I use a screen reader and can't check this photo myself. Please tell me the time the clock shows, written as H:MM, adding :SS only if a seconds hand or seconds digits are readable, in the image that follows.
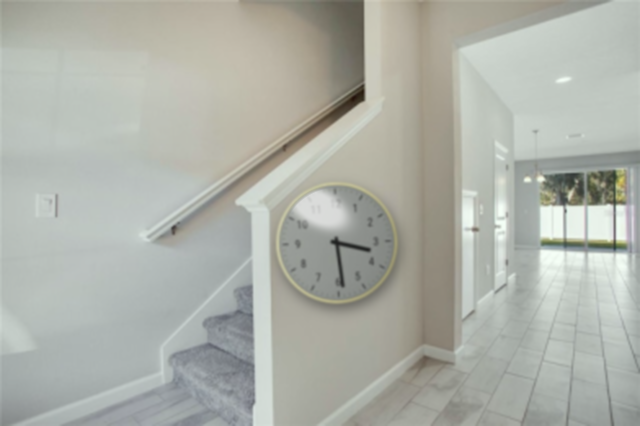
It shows 3:29
